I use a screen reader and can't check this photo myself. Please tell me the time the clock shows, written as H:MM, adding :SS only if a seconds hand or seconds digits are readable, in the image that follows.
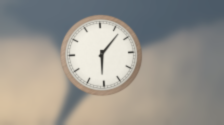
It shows 6:07
